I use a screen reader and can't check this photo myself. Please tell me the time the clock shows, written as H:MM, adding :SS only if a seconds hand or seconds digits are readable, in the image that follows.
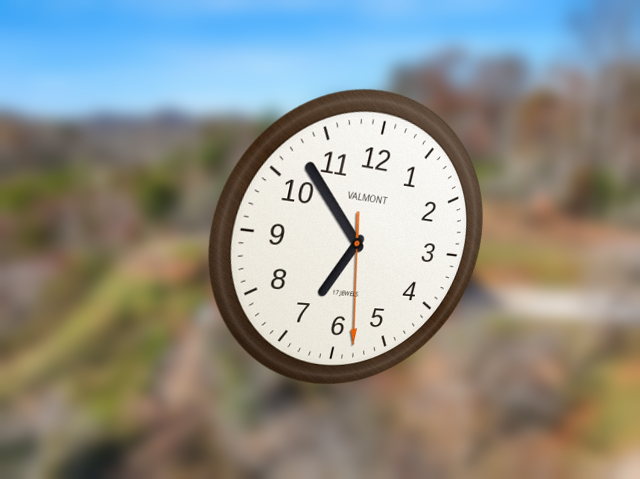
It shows 6:52:28
